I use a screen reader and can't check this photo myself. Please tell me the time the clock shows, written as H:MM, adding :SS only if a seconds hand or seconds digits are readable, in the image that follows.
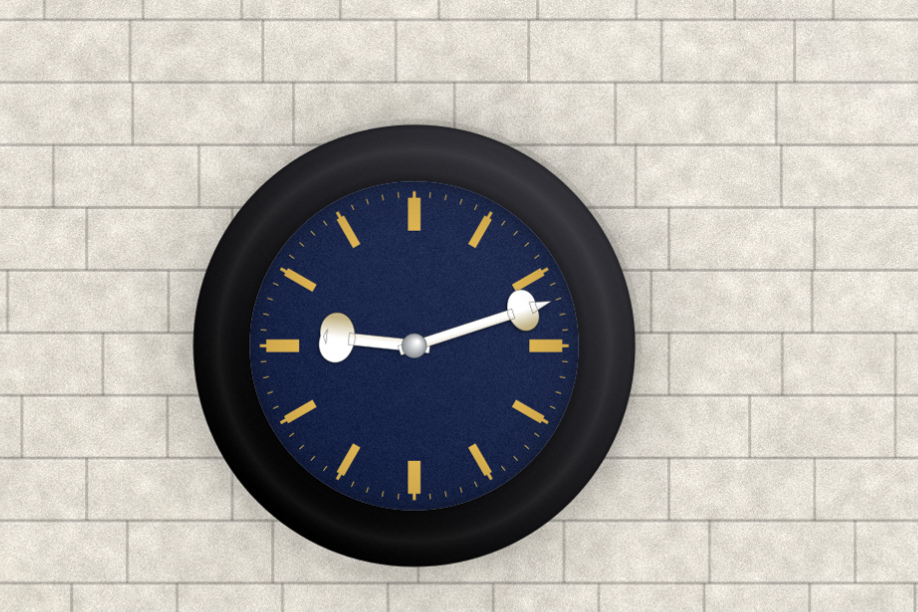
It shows 9:12
